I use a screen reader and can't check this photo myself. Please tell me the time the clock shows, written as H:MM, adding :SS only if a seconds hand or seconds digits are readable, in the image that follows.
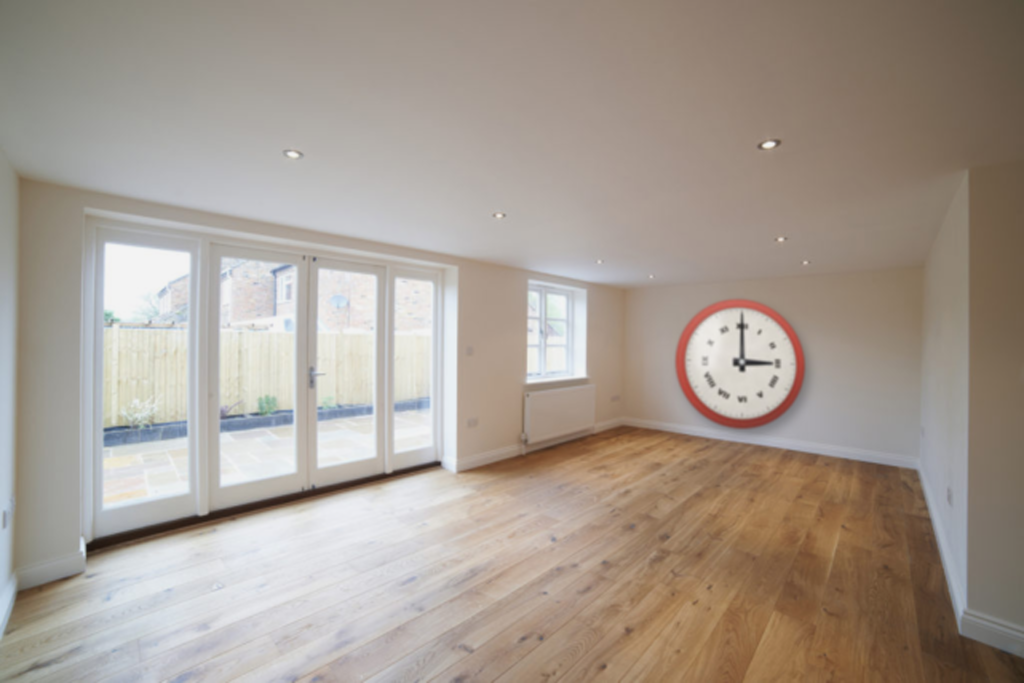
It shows 3:00
